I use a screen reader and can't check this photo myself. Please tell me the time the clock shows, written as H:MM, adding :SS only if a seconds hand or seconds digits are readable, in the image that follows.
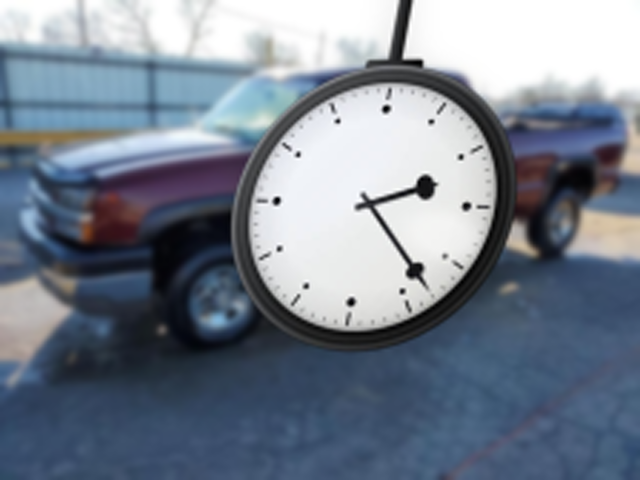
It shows 2:23
